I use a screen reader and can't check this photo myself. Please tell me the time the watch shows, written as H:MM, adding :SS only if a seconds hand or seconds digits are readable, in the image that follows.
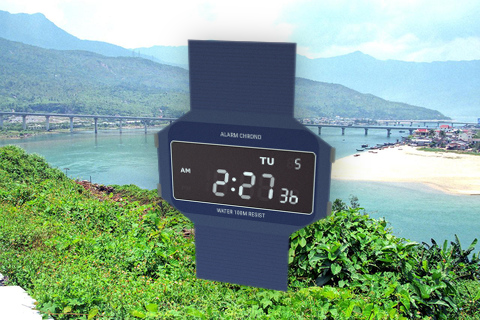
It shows 2:27:36
